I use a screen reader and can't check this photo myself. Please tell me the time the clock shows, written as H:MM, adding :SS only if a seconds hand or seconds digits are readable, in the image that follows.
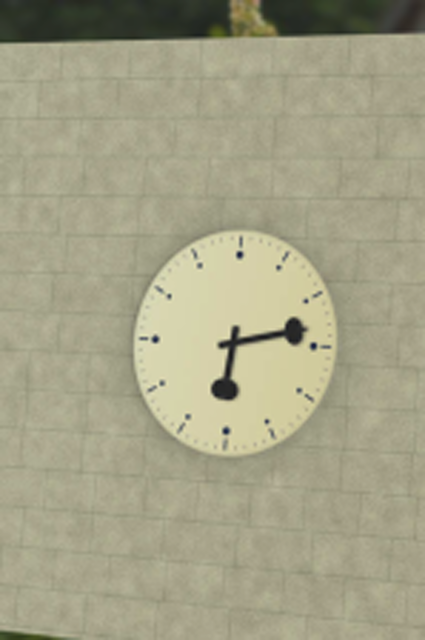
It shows 6:13
